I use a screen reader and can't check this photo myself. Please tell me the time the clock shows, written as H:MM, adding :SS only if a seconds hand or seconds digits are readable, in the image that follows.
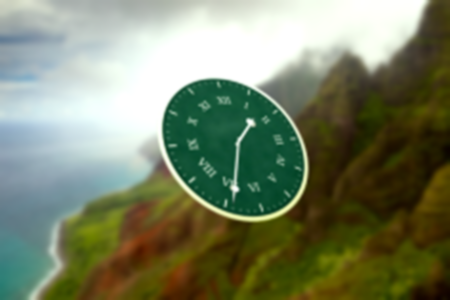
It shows 1:34
